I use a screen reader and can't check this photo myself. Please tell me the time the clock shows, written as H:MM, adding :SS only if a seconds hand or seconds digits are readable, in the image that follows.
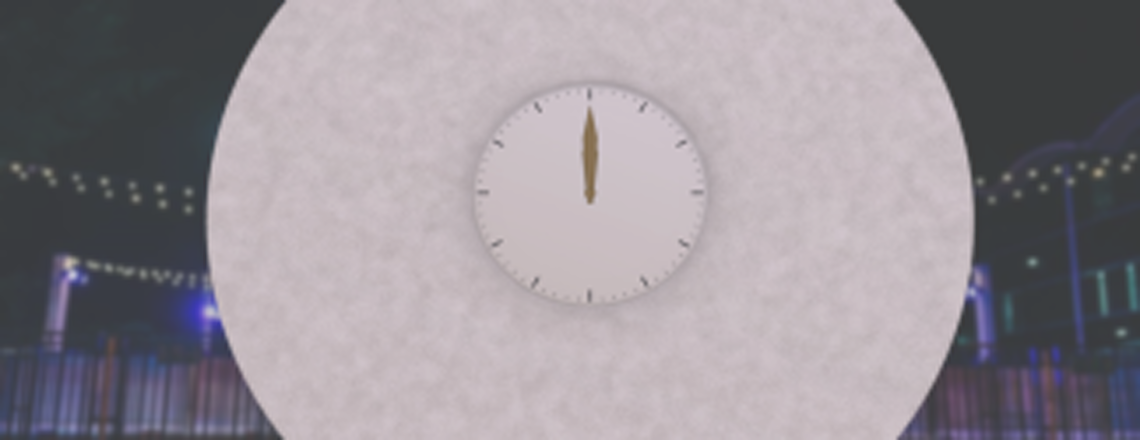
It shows 12:00
